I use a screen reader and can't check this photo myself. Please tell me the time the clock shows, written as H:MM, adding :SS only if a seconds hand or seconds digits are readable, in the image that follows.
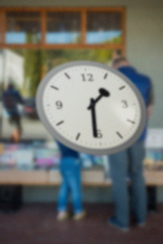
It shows 1:31
